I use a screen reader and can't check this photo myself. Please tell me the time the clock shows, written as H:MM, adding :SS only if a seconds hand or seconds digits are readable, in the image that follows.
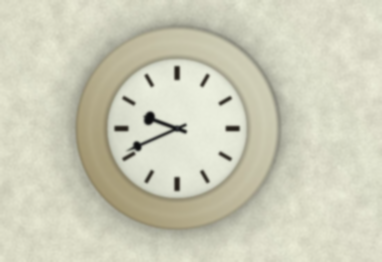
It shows 9:41
